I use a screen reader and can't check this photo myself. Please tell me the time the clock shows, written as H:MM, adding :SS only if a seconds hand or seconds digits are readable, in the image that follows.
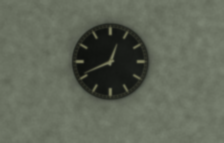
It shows 12:41
